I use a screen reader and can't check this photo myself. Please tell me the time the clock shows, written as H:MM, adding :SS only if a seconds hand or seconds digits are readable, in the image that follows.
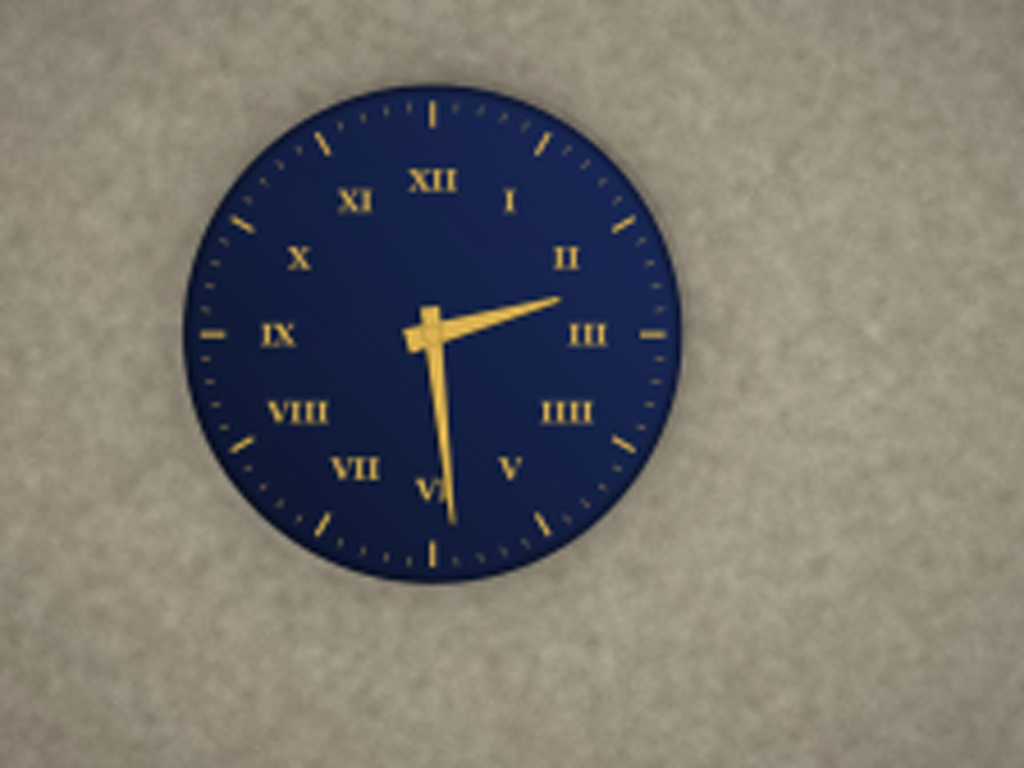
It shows 2:29
